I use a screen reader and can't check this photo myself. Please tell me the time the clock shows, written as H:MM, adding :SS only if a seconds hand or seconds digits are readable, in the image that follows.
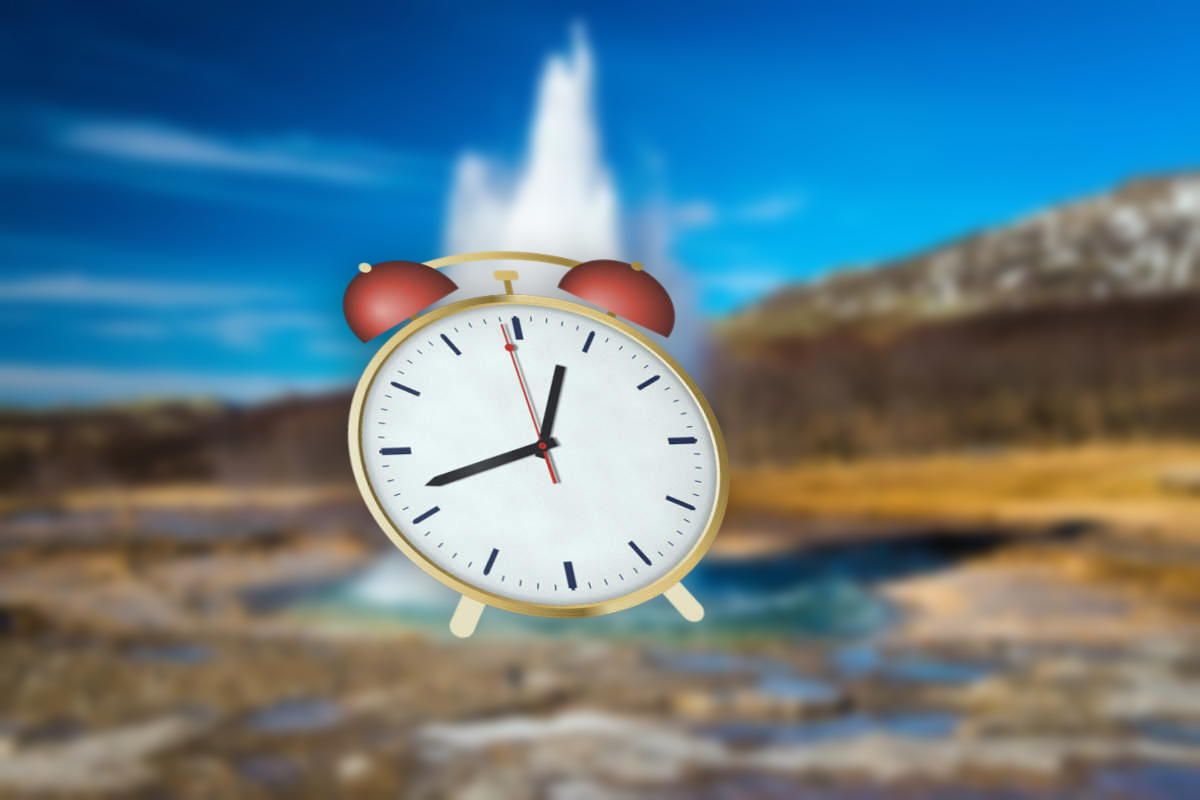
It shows 12:41:59
